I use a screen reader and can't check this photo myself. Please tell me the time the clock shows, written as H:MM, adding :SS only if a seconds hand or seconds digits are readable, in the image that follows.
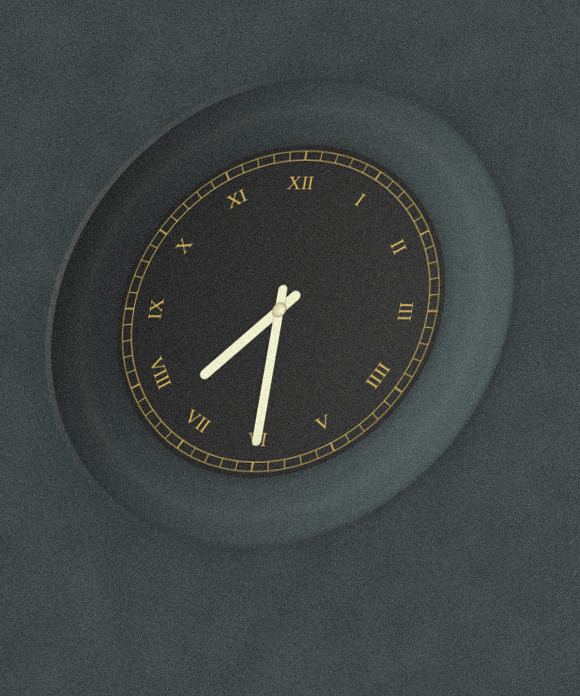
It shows 7:30
